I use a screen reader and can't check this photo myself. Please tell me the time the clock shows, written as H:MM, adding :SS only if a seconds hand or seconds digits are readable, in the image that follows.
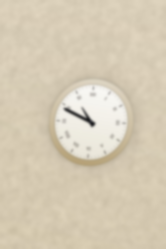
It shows 10:49
